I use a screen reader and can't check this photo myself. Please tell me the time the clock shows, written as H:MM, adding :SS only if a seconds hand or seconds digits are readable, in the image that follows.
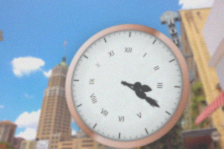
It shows 3:20
